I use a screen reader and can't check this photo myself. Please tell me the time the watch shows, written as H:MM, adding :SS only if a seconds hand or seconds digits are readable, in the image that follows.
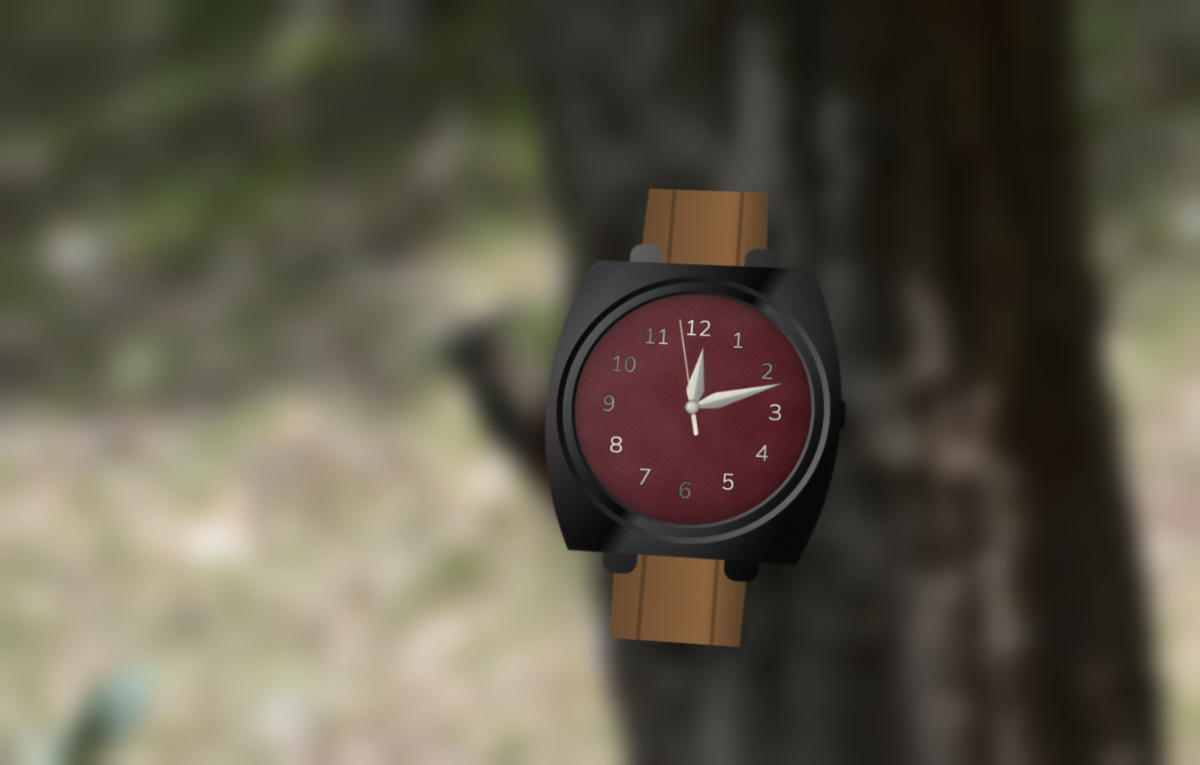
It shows 12:11:58
